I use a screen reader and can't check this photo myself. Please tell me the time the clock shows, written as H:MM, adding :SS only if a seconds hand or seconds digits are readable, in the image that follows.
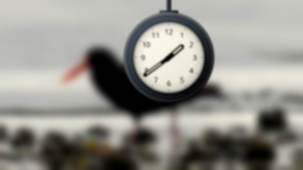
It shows 1:39
